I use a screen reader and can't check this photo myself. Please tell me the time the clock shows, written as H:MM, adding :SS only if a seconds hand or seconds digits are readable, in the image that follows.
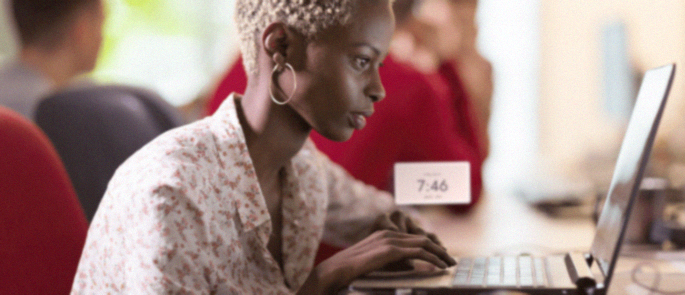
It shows 7:46
